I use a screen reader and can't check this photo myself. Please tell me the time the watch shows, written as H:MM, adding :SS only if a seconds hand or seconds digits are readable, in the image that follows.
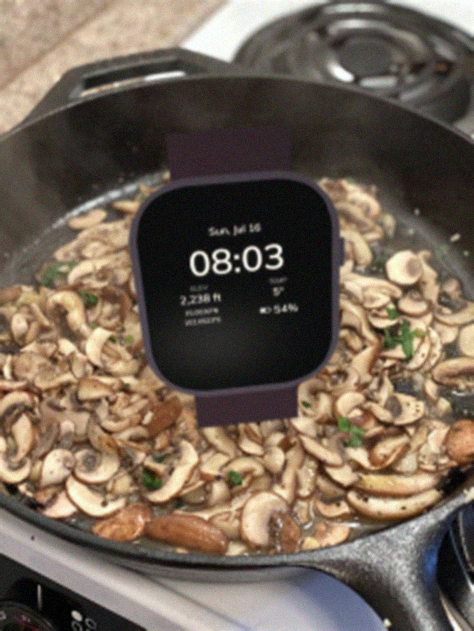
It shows 8:03
